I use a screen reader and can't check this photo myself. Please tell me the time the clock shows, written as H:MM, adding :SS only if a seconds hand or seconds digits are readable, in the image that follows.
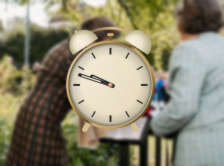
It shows 9:48
